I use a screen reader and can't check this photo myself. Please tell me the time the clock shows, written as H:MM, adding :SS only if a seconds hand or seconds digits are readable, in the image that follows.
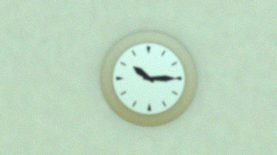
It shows 10:15
